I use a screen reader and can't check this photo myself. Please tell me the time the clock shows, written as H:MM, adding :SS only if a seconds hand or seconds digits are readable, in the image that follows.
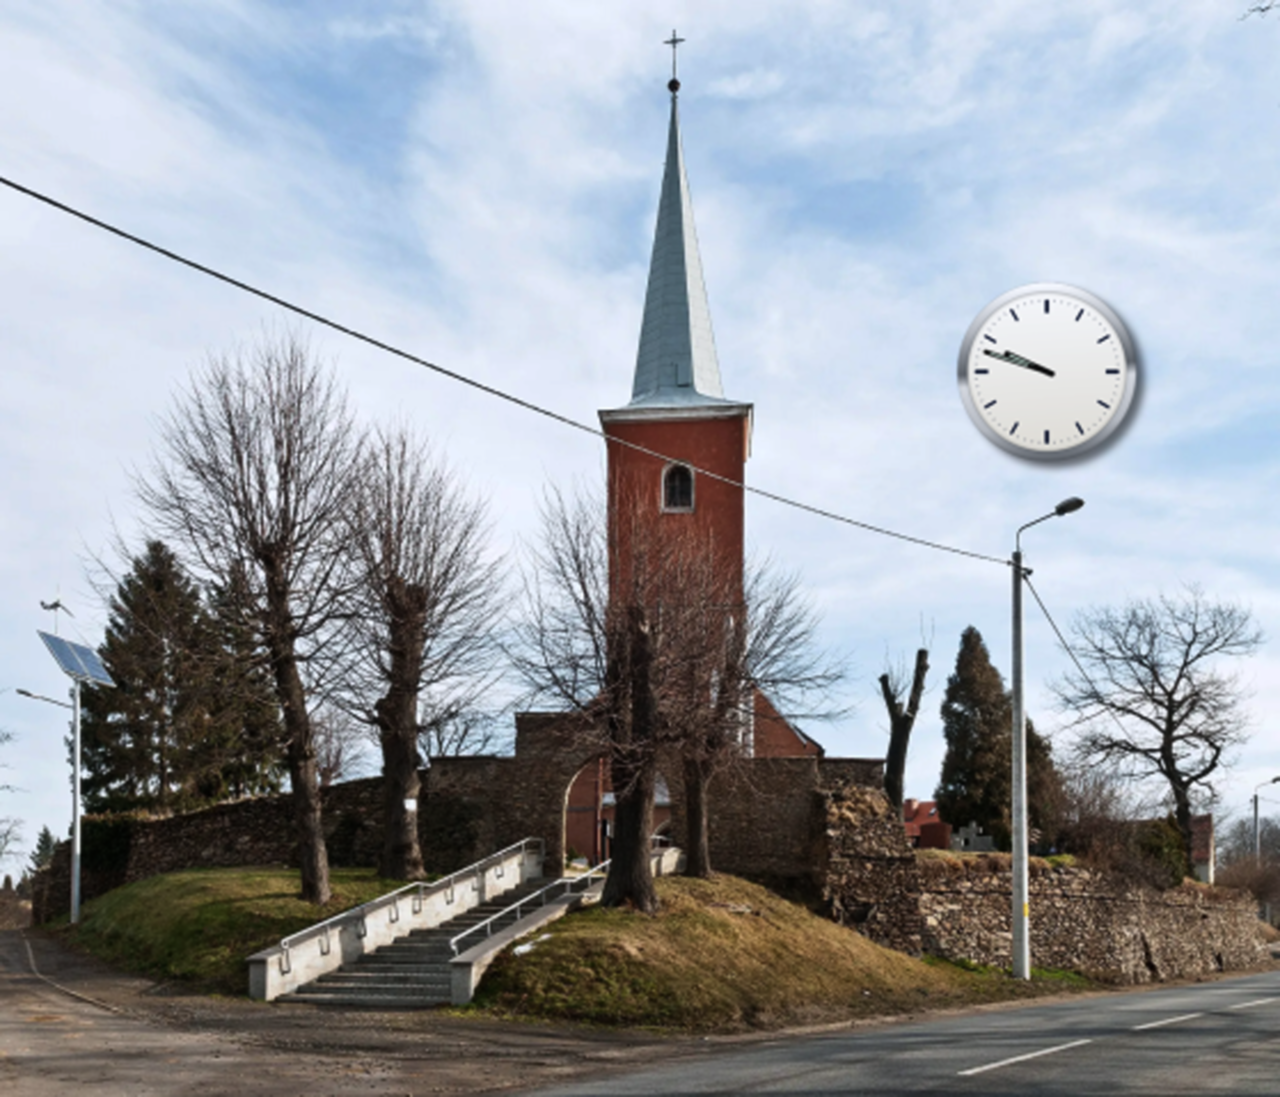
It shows 9:48
